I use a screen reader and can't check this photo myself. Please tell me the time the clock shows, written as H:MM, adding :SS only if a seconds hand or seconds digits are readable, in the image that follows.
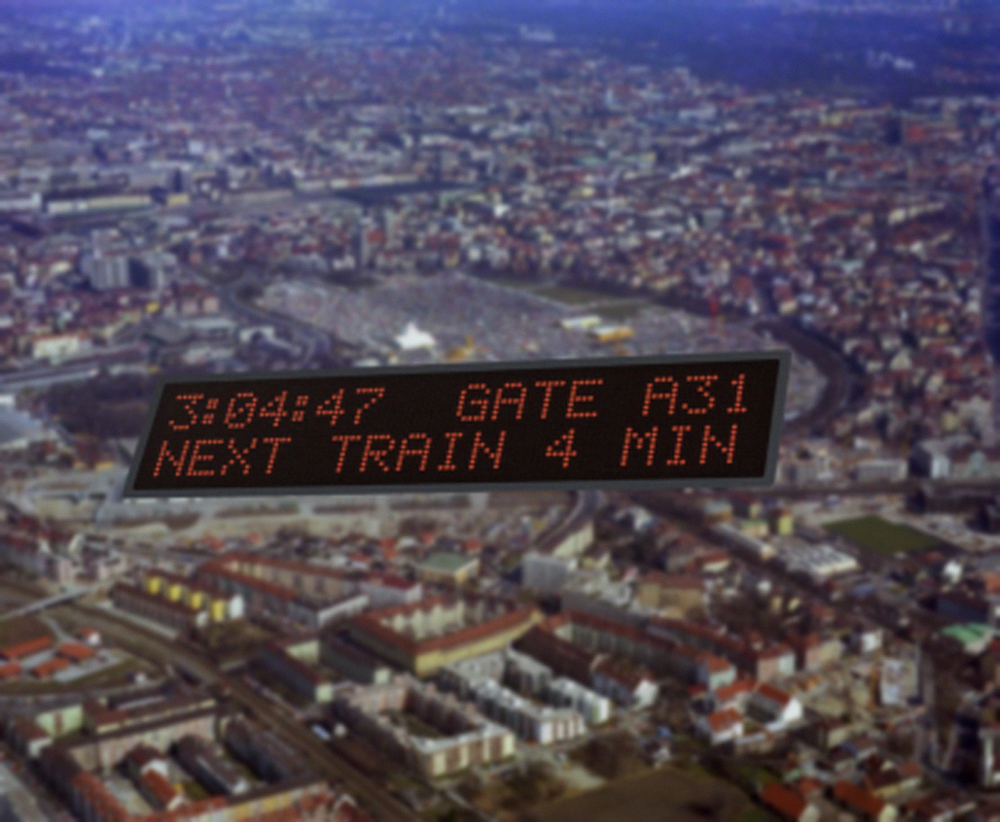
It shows 3:04:47
